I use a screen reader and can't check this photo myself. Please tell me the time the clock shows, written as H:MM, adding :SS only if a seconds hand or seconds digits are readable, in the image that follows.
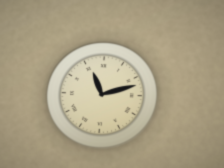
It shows 11:12
